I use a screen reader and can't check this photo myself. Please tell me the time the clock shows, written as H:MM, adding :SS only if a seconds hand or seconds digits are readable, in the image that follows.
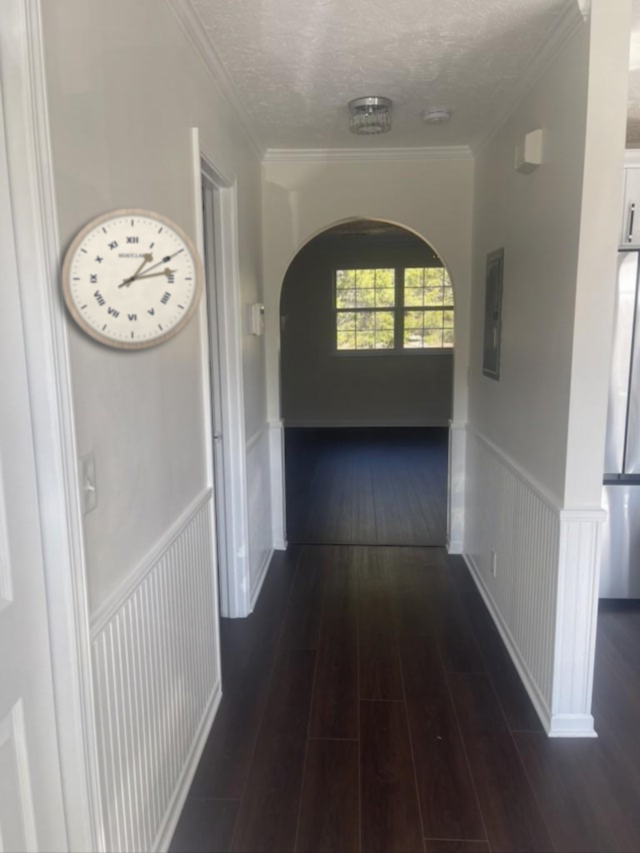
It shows 1:13:10
